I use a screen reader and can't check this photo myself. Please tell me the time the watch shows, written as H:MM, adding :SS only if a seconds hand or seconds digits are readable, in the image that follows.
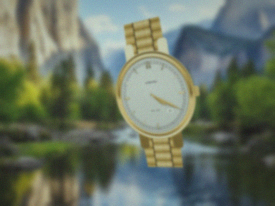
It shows 4:20
